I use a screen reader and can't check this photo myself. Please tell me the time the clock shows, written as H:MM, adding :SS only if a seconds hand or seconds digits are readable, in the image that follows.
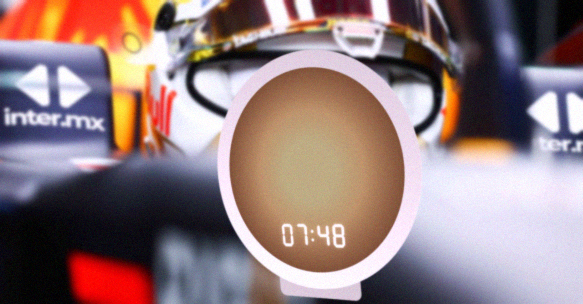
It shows 7:48
